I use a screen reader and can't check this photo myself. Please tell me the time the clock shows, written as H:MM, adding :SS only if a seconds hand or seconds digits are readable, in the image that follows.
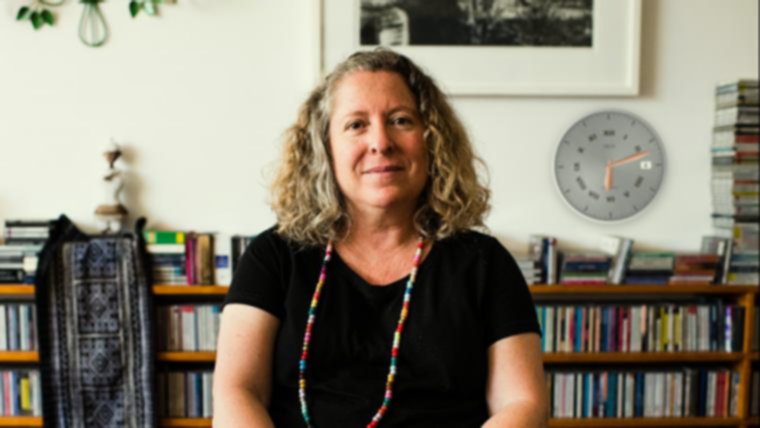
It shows 6:12
